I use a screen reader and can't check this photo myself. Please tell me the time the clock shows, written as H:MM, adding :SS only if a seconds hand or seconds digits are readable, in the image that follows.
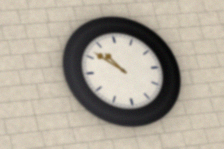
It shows 10:52
